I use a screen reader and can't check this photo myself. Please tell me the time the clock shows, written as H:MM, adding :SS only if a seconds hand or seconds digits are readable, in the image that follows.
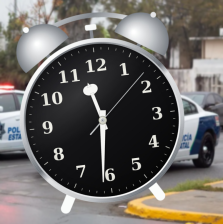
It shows 11:31:08
